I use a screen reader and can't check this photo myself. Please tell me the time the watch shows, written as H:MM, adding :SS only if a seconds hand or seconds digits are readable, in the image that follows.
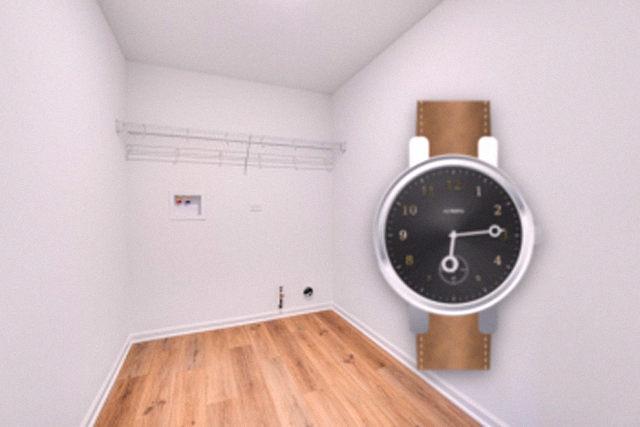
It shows 6:14
